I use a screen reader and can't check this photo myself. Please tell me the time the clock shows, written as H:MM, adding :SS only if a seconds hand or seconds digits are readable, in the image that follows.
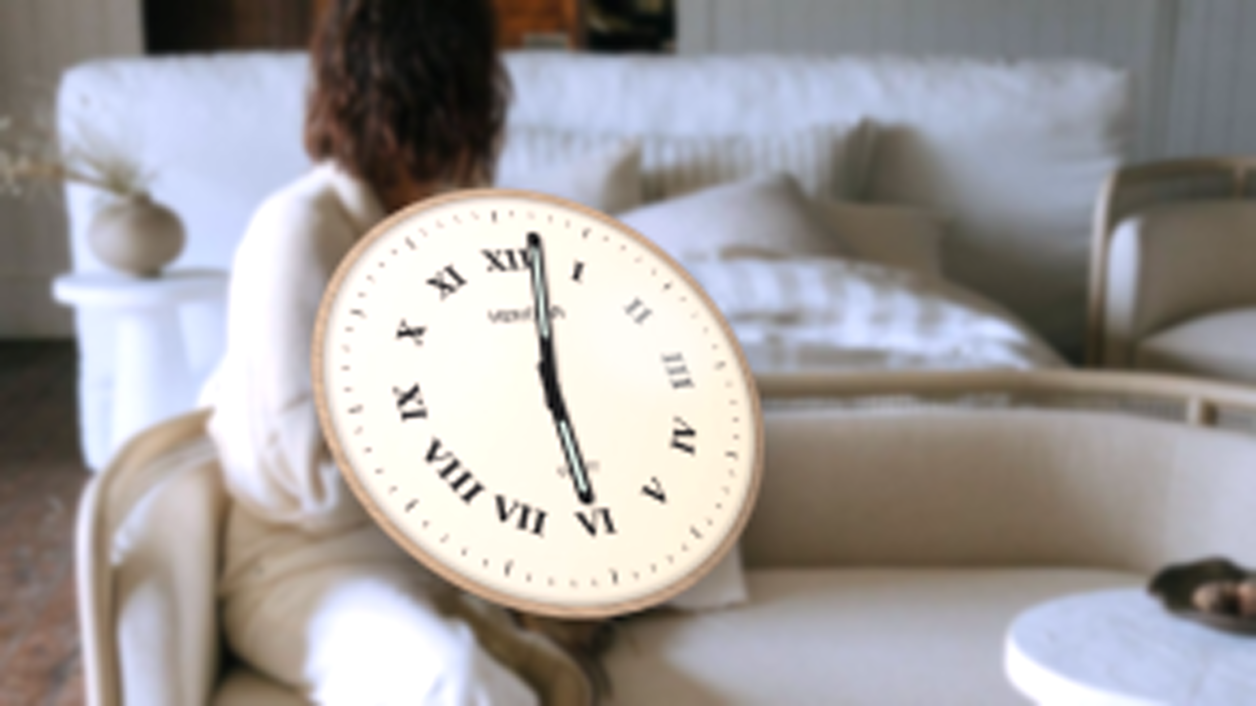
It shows 6:02
